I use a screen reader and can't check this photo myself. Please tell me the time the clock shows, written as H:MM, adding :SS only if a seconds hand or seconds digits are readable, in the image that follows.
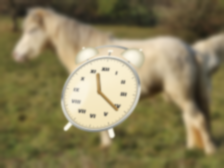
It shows 11:21
